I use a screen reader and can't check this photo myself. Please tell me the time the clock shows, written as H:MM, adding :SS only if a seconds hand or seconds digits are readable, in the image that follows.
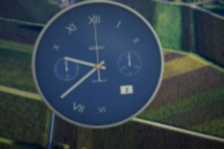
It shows 9:39
